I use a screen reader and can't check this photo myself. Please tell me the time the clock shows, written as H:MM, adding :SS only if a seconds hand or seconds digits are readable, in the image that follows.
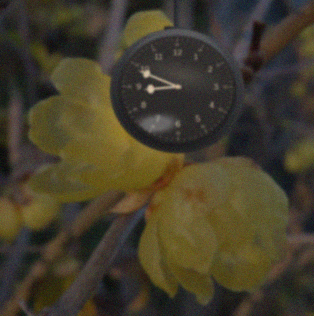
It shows 8:49
